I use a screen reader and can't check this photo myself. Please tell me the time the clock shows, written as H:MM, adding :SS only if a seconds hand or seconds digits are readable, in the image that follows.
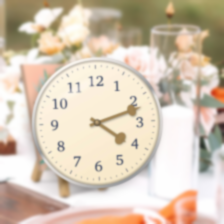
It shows 4:12
